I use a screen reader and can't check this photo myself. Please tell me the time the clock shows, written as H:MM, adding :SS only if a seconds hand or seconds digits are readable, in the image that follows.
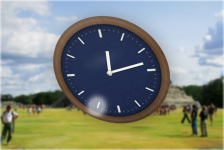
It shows 12:13
